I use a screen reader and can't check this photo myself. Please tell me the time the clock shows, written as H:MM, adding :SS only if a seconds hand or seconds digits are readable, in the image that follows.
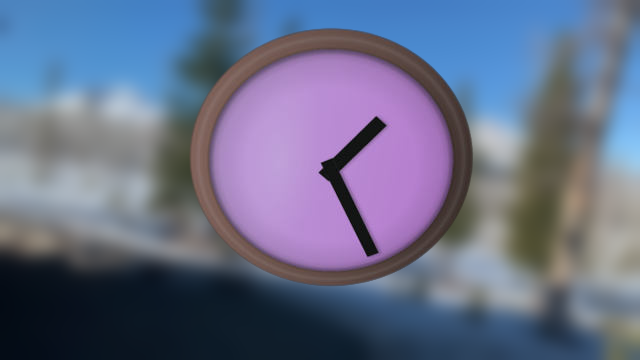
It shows 1:26
